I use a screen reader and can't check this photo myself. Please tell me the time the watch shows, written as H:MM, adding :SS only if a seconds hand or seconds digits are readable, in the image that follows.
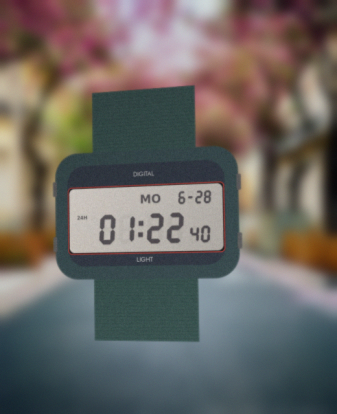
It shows 1:22:40
